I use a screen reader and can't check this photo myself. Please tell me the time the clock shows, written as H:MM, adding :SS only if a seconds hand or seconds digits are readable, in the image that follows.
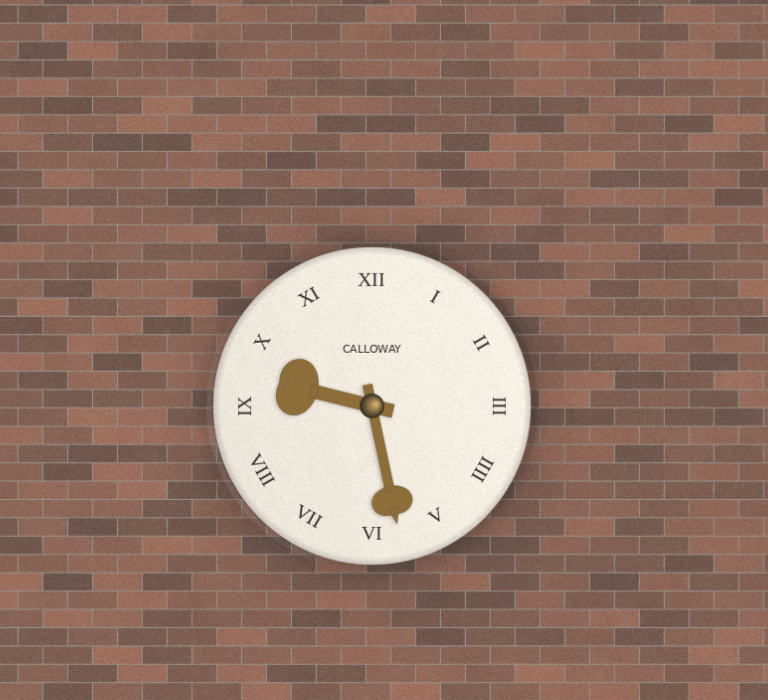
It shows 9:28
